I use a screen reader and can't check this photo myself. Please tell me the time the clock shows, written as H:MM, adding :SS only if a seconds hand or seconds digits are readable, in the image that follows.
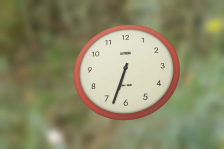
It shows 6:33
